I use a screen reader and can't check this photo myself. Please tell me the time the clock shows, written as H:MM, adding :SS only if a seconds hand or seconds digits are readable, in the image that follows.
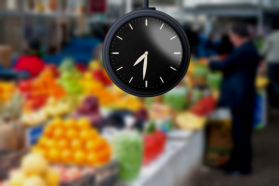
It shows 7:31
